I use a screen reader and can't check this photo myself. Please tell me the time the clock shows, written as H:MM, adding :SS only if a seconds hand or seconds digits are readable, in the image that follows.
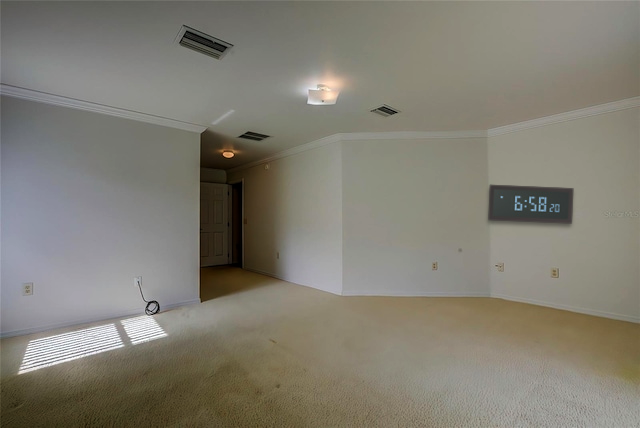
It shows 6:58
